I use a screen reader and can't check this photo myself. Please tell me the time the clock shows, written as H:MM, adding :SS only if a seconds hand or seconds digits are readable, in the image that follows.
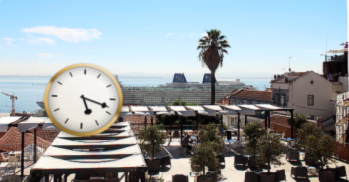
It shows 5:18
